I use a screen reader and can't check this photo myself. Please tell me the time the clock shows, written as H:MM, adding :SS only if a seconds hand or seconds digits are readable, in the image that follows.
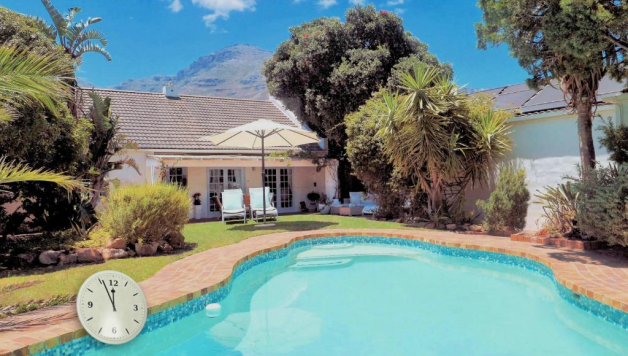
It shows 11:56
